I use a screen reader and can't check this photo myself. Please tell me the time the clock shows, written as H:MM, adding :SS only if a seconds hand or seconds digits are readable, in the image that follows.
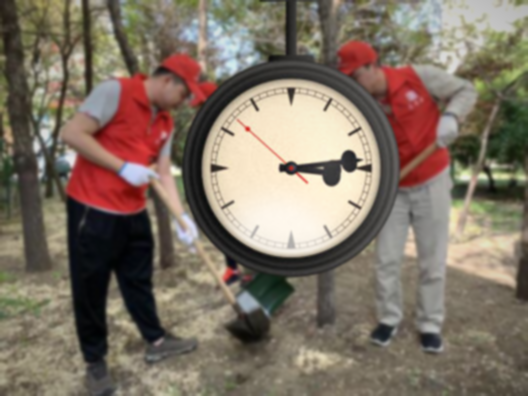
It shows 3:13:52
